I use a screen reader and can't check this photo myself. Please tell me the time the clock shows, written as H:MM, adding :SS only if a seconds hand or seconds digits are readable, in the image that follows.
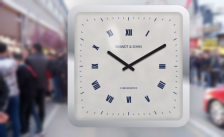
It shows 10:10
